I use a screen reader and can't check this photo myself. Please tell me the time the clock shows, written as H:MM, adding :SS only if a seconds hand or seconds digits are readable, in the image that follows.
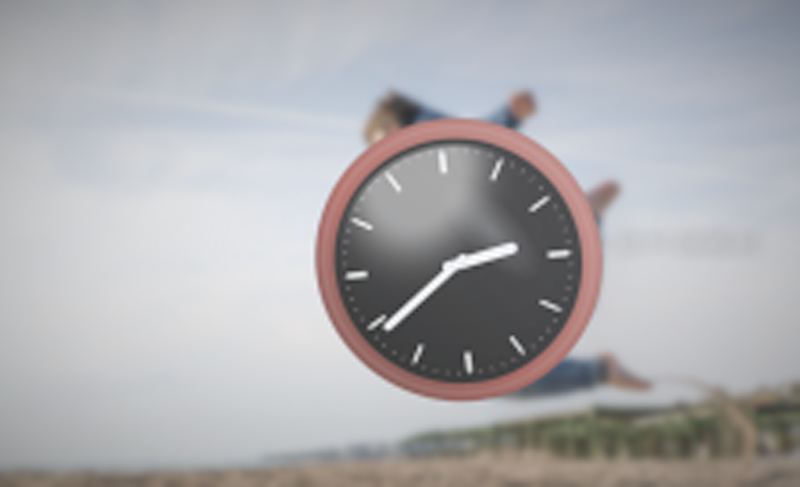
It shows 2:39
